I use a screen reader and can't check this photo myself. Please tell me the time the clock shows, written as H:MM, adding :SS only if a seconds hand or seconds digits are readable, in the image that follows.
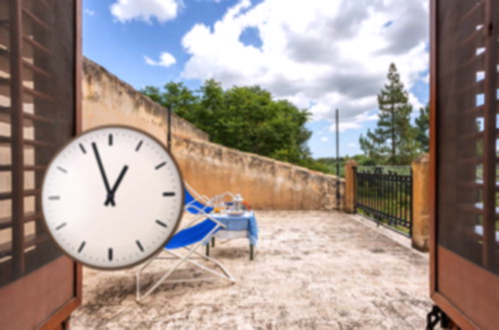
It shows 12:57
